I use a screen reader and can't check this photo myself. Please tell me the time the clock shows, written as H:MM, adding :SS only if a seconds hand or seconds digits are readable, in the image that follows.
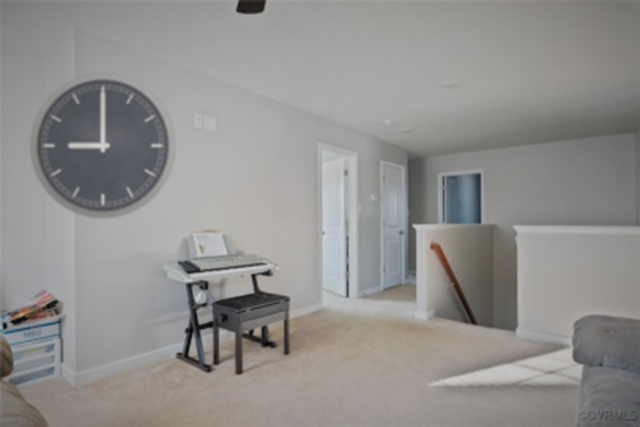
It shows 9:00
